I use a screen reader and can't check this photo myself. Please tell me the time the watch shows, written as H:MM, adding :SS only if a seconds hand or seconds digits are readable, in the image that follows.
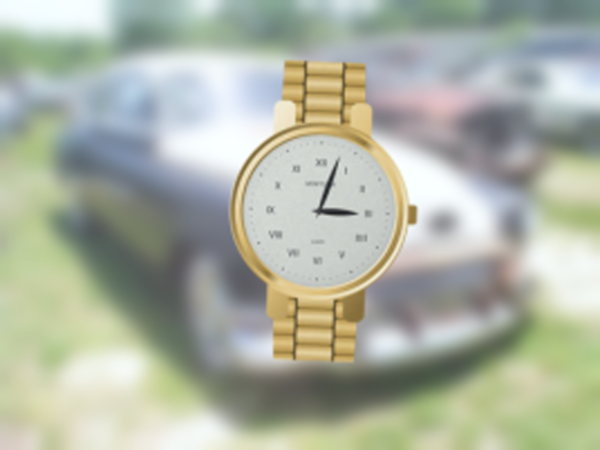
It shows 3:03
